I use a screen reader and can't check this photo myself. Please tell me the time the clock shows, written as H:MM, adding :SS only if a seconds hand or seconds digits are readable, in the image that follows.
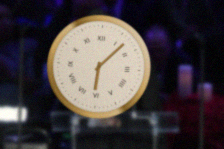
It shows 6:07
